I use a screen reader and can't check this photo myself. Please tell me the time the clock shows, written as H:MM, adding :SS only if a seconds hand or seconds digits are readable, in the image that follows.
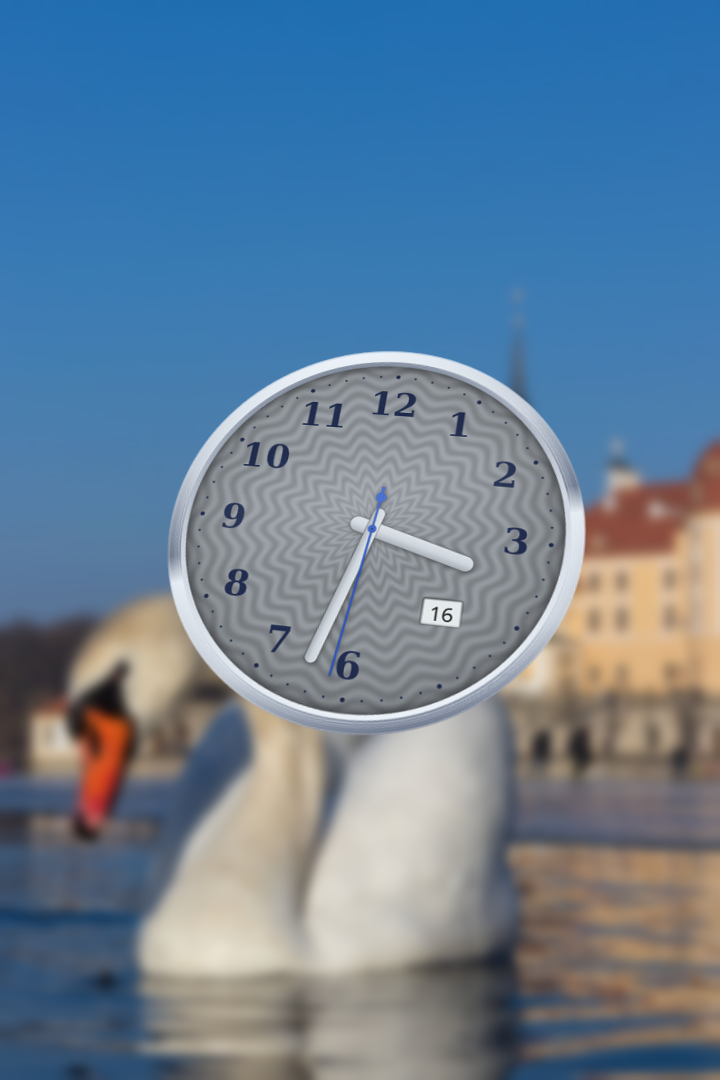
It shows 3:32:31
